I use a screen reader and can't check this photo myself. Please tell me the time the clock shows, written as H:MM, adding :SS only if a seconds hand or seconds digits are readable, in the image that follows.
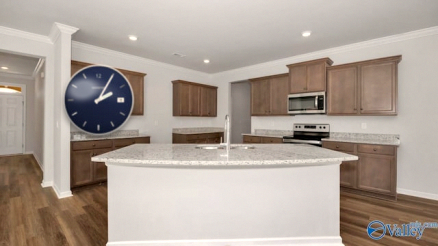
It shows 2:05
